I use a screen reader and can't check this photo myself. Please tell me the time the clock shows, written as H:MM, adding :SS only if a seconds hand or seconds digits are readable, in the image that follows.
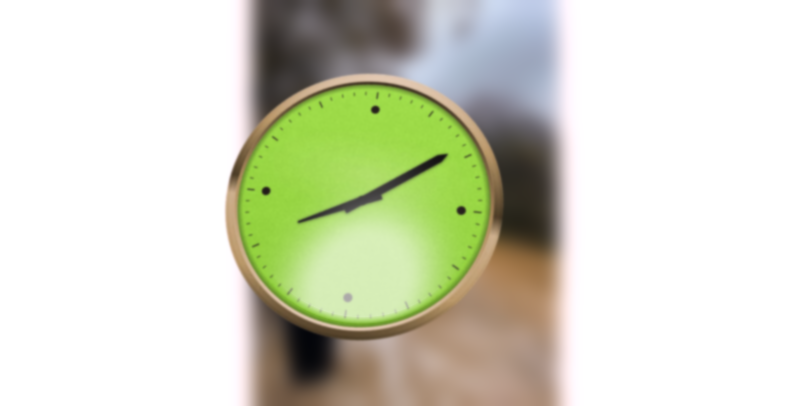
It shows 8:09
